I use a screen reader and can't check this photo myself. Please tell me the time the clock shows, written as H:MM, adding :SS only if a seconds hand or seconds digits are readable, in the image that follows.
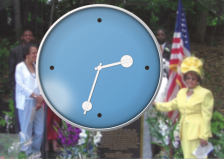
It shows 2:33
